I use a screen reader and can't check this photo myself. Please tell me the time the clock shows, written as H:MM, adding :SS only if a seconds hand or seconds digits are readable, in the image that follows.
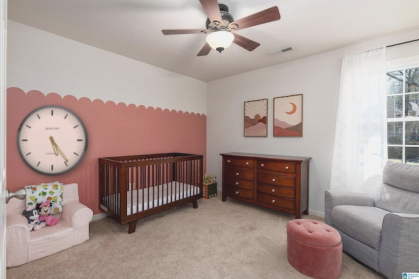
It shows 5:24
